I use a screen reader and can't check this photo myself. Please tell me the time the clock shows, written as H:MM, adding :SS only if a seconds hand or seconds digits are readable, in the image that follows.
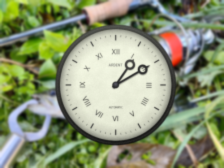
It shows 1:10
